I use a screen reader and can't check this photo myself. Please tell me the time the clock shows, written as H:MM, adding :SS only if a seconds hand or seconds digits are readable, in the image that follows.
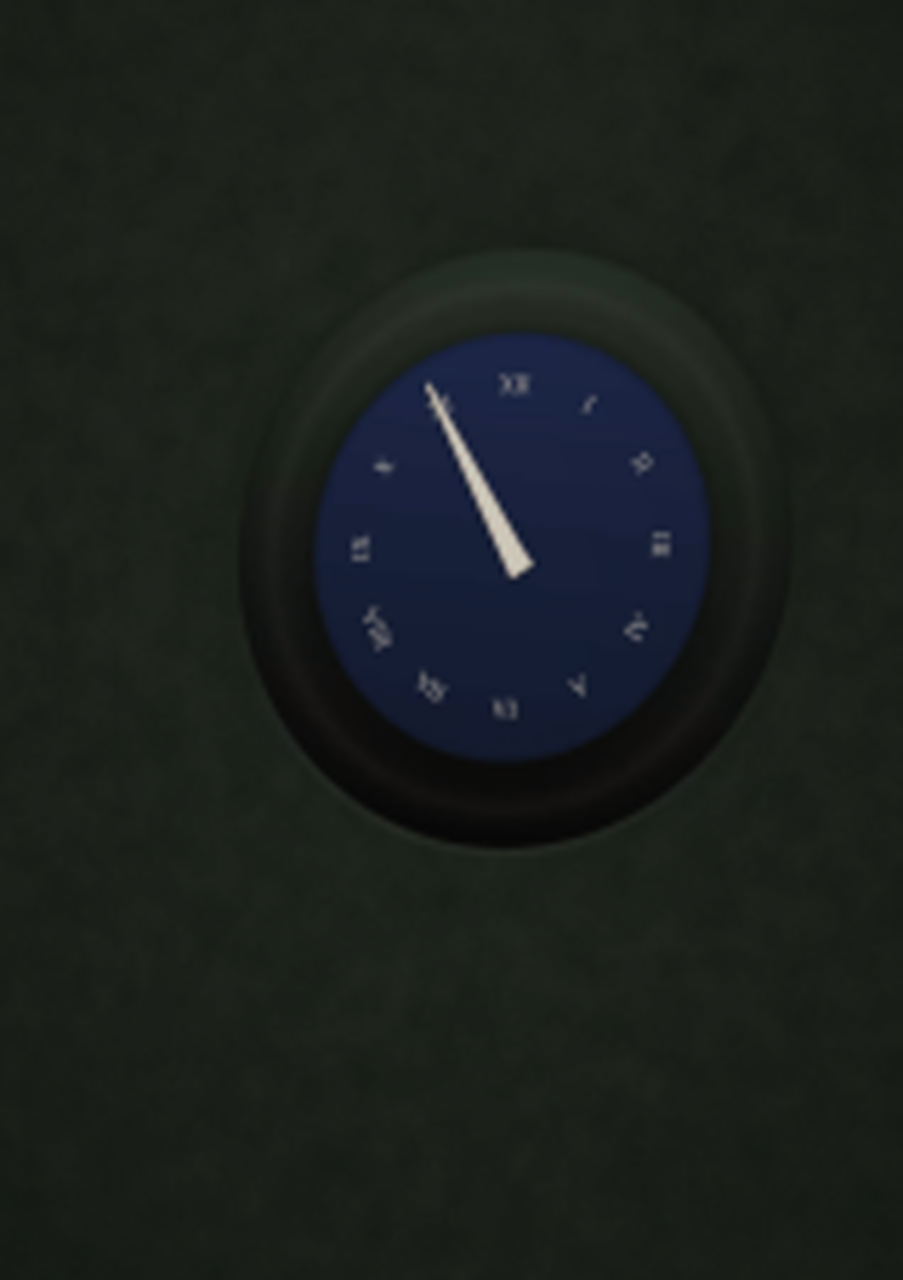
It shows 10:55
